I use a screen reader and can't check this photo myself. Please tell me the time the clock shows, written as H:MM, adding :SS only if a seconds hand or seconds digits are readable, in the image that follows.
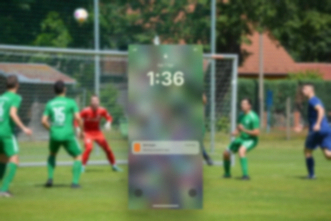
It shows 1:36
